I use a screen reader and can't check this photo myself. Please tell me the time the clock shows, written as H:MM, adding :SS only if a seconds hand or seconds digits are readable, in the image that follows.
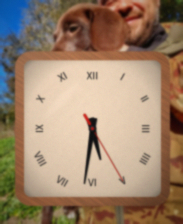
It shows 5:31:25
